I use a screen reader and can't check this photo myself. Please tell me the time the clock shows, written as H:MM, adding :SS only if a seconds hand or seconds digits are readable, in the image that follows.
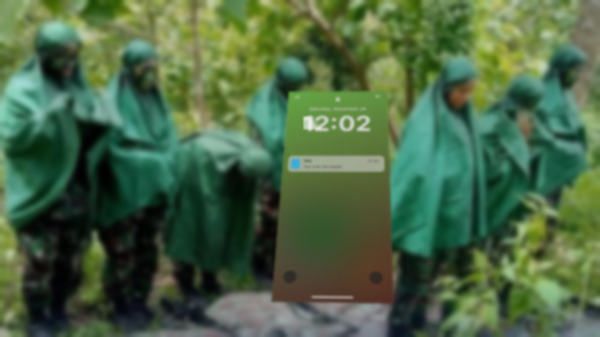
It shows 12:02
